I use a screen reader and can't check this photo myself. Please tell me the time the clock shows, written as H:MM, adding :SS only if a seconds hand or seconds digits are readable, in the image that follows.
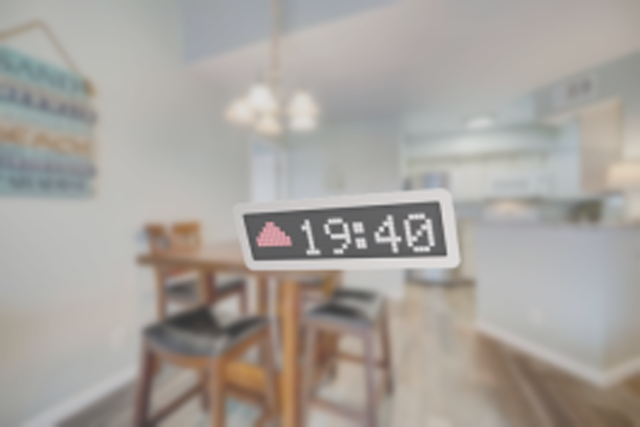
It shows 19:40
